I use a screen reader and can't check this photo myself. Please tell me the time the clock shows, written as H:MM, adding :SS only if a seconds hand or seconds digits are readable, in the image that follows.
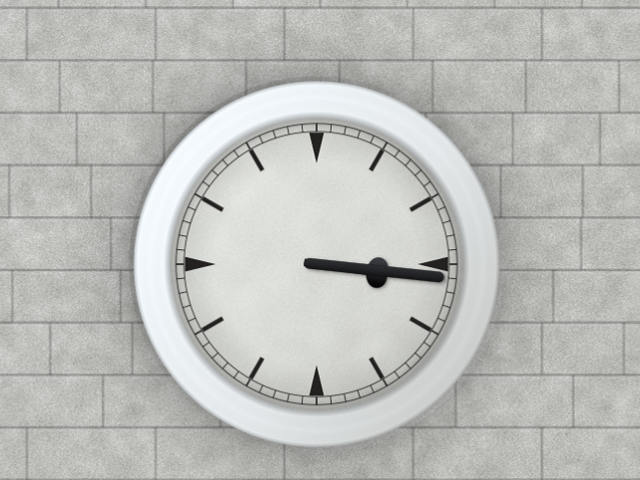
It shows 3:16
